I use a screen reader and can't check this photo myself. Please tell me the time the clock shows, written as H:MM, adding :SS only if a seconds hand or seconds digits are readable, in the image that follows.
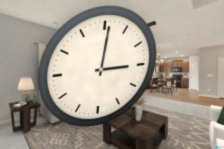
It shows 3:01
